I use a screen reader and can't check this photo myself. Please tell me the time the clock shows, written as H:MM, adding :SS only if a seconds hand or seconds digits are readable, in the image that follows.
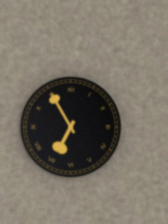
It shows 6:55
